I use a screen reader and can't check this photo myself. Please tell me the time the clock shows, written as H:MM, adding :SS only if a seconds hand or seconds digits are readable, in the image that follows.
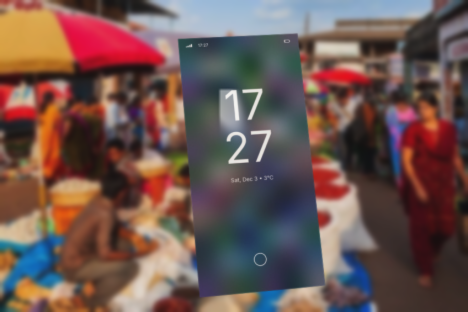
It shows 17:27
